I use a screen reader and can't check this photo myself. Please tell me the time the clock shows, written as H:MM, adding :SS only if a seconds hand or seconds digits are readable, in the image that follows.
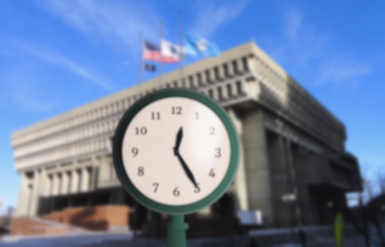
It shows 12:25
